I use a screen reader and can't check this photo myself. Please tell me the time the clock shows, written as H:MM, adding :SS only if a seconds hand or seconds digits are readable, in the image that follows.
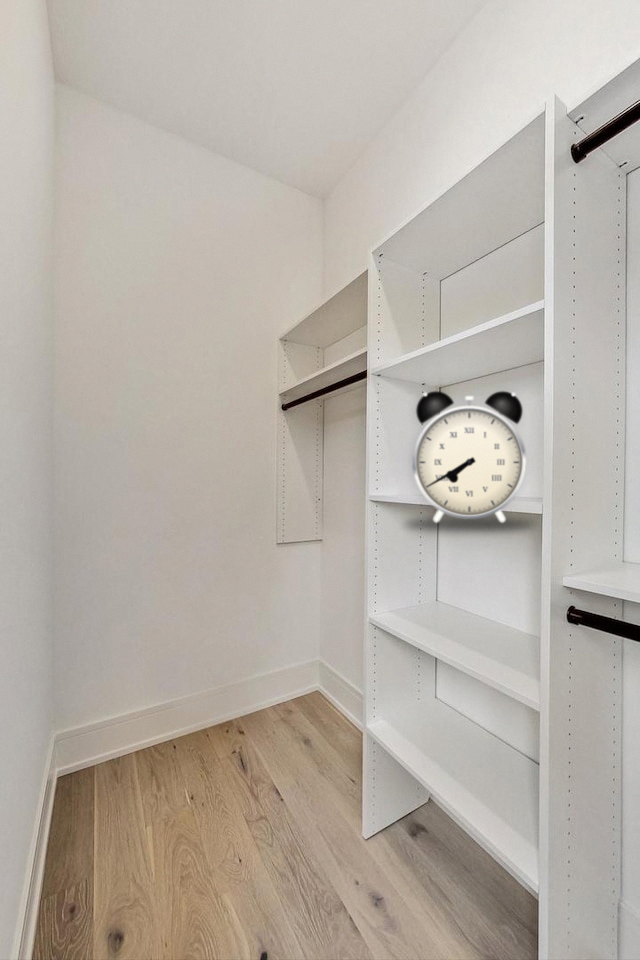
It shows 7:40
